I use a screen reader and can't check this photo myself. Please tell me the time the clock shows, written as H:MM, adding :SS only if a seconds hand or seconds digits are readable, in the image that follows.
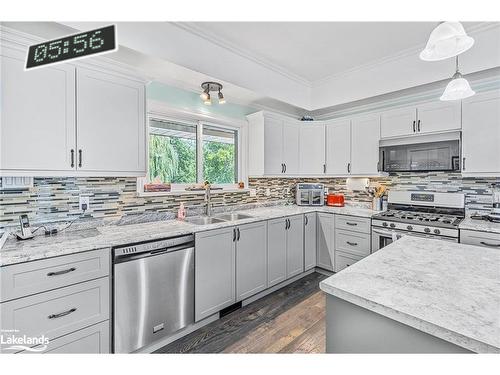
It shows 5:56
